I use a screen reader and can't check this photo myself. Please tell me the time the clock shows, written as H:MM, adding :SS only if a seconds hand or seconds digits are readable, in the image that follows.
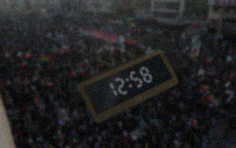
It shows 12:58
